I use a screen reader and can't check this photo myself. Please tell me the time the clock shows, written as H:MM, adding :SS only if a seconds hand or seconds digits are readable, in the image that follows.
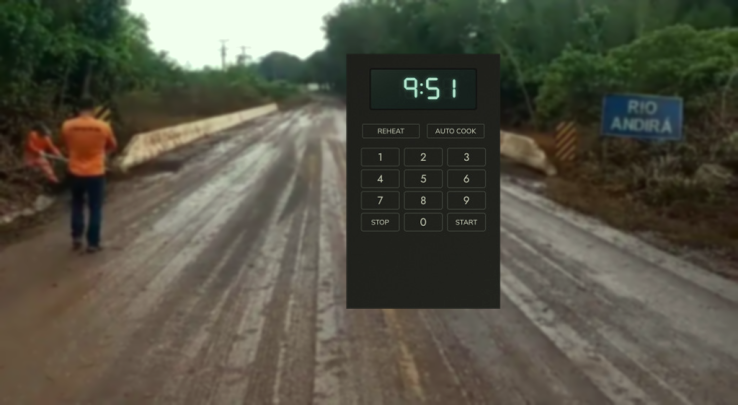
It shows 9:51
